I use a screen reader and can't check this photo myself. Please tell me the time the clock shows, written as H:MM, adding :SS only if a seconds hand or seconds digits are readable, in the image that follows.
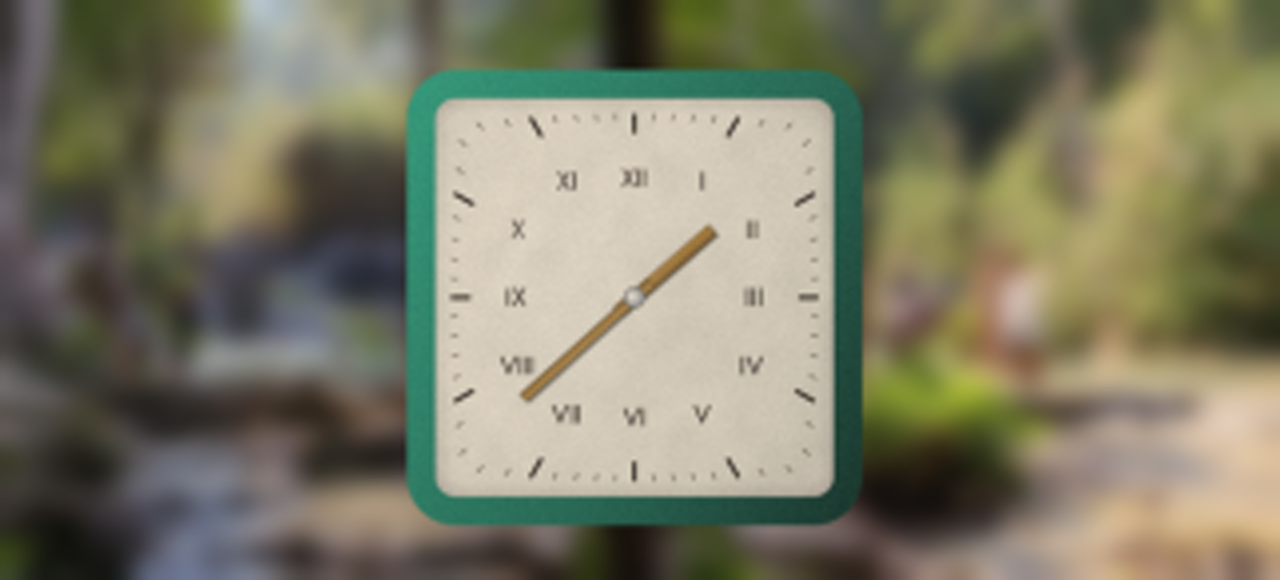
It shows 1:38
